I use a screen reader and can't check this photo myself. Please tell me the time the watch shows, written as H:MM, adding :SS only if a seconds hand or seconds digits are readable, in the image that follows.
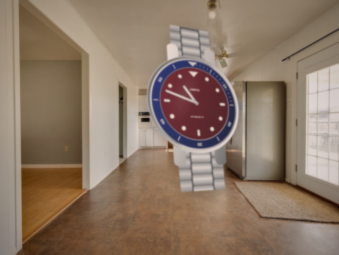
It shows 10:48
